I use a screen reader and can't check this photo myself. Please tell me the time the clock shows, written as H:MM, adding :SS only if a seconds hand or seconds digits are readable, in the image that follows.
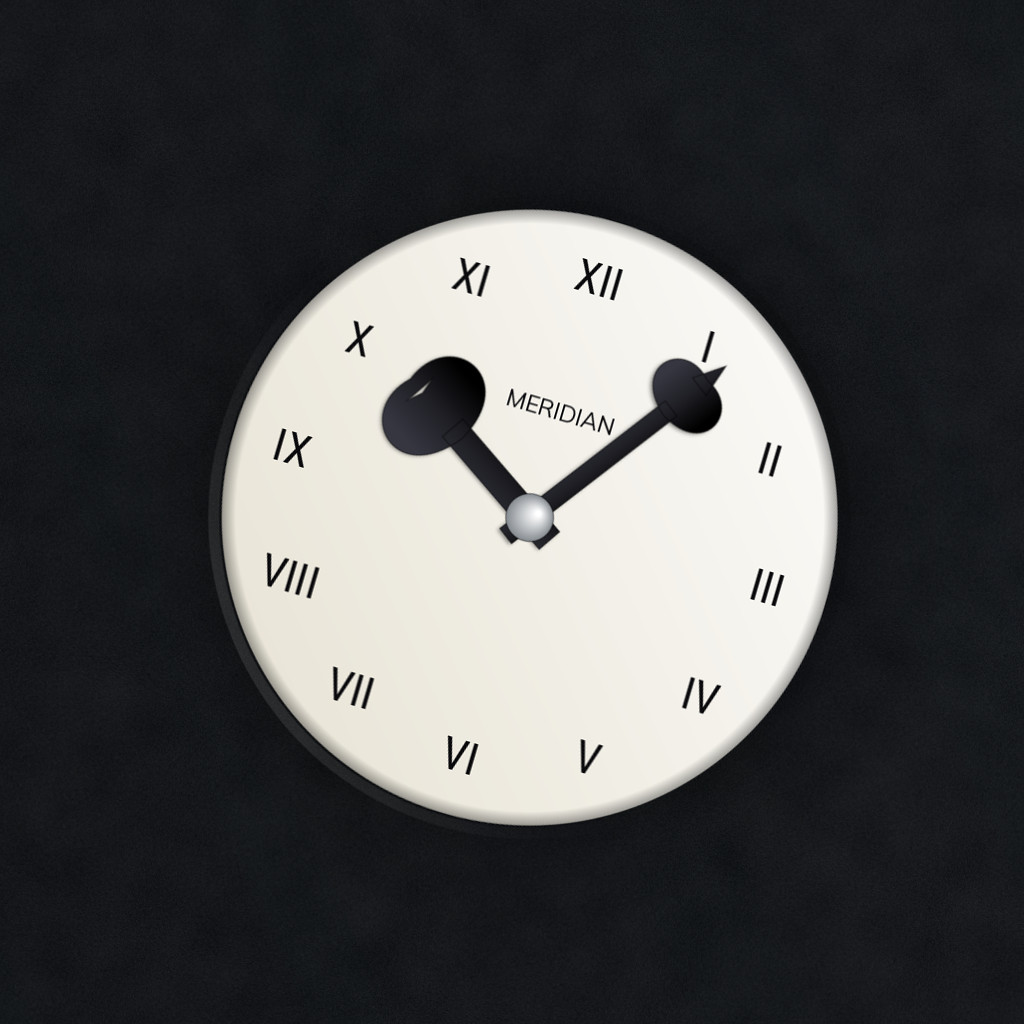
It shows 10:06
